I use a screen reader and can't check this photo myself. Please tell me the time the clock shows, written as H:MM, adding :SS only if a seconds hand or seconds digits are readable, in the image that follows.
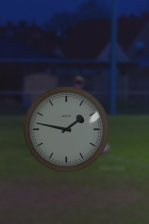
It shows 1:47
